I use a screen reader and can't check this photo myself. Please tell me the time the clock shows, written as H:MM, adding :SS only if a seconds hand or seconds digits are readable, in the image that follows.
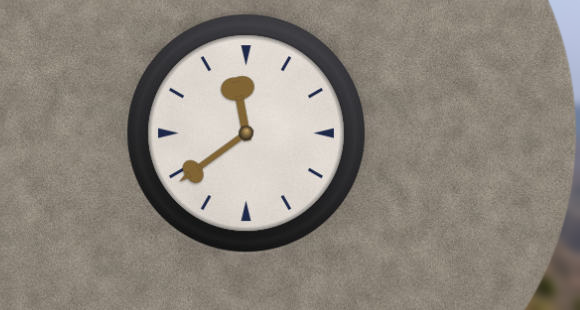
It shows 11:39
